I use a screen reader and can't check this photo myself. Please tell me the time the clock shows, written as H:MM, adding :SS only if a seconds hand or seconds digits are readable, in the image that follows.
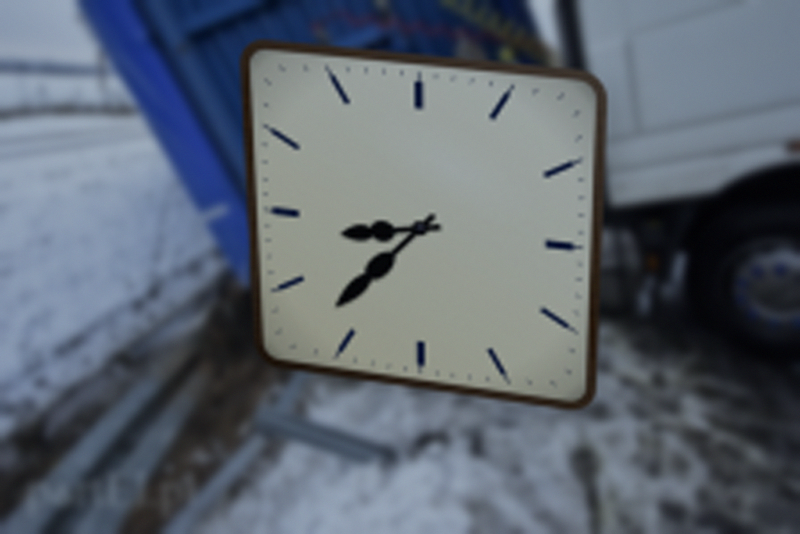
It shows 8:37
